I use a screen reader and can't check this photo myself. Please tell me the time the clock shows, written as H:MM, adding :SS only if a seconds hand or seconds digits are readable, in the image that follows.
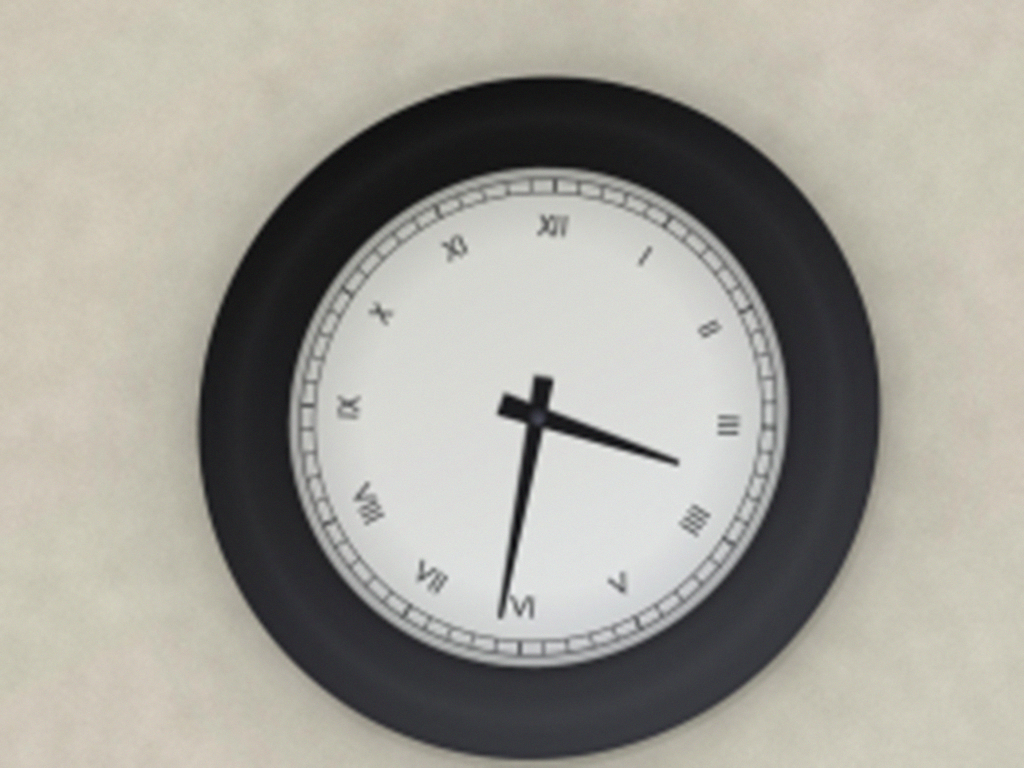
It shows 3:31
